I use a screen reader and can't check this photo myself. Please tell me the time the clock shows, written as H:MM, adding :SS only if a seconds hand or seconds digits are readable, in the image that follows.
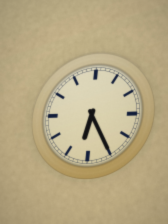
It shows 6:25
